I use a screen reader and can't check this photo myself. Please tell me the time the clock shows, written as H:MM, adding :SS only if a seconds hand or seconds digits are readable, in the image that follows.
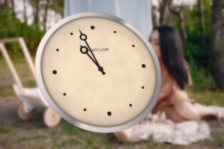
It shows 10:57
